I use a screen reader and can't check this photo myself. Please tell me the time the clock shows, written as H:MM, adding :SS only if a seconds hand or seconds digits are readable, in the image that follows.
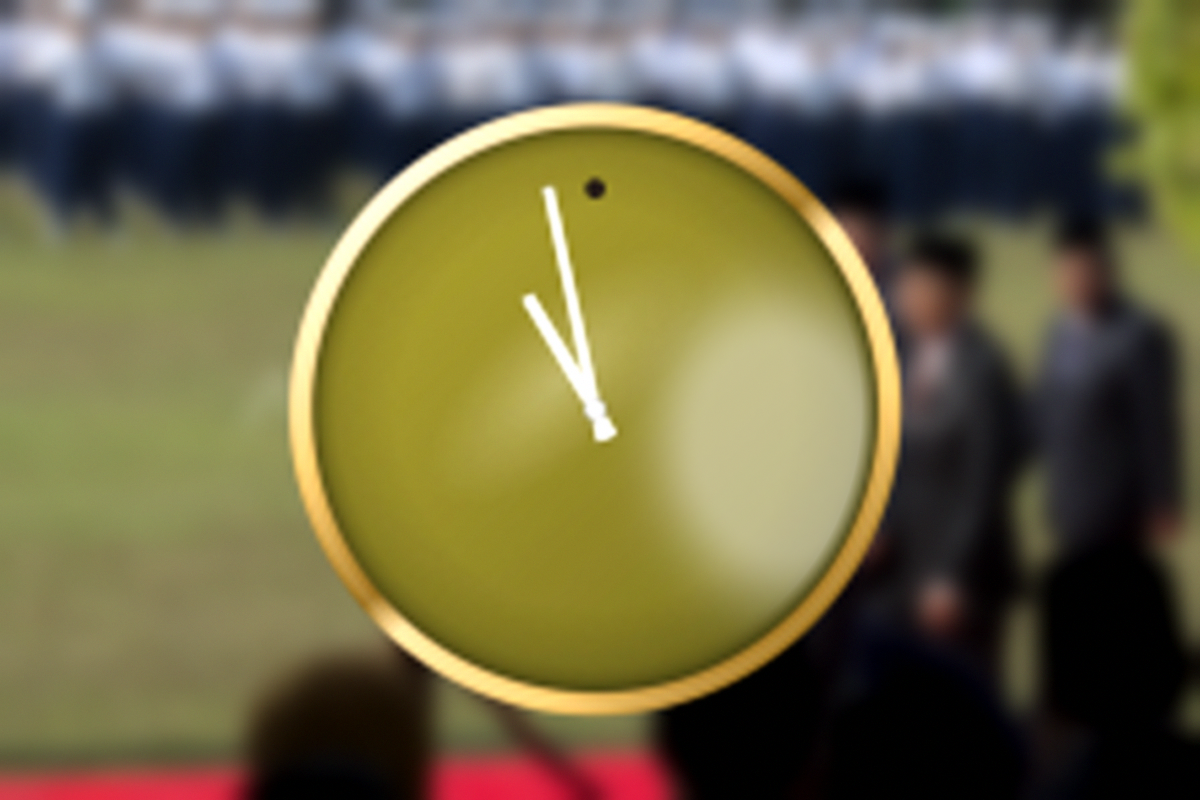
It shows 10:58
